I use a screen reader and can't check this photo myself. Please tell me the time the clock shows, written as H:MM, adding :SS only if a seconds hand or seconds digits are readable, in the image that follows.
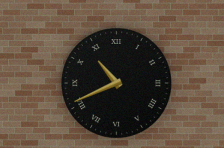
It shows 10:41
